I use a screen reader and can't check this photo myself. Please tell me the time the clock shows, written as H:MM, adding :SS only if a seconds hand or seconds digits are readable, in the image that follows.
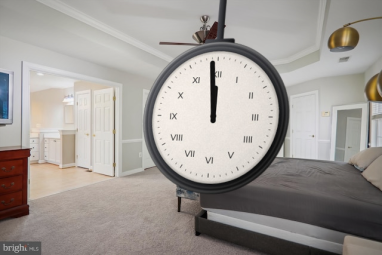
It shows 11:59
